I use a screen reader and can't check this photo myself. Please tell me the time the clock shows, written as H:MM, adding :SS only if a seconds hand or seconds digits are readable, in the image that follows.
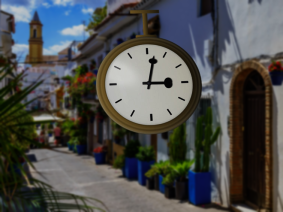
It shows 3:02
